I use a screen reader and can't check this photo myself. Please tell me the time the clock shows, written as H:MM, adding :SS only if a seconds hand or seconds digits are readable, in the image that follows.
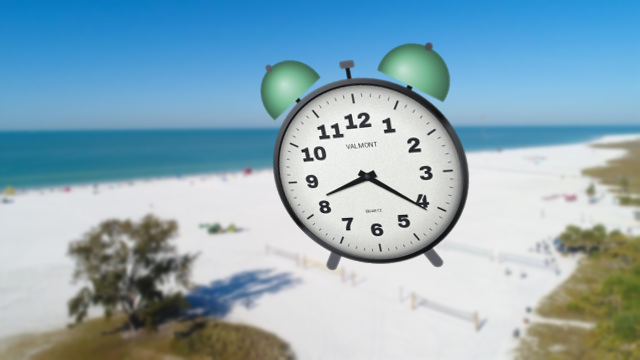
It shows 8:21
